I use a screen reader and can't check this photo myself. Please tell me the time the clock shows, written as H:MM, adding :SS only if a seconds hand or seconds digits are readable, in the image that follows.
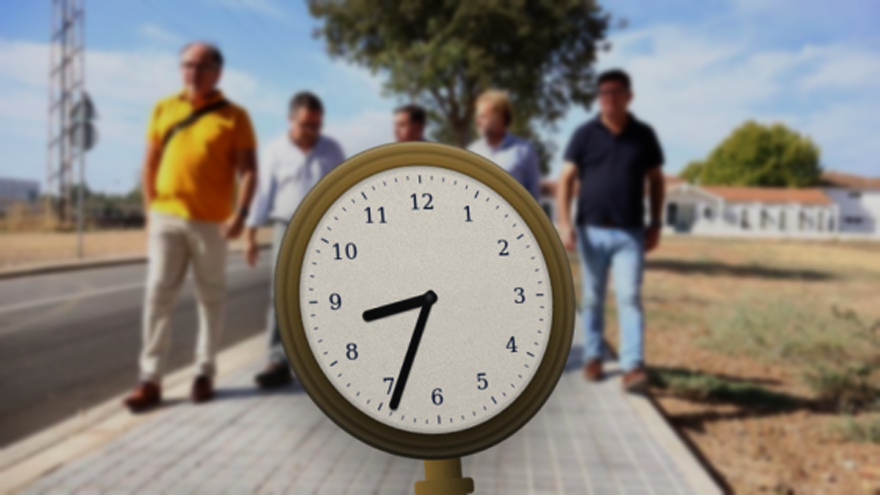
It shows 8:34
